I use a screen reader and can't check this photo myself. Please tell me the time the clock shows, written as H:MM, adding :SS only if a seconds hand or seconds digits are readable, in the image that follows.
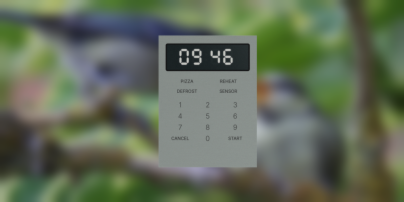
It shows 9:46
